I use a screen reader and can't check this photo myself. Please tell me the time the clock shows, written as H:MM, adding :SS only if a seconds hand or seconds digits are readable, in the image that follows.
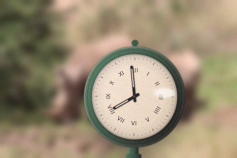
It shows 7:59
